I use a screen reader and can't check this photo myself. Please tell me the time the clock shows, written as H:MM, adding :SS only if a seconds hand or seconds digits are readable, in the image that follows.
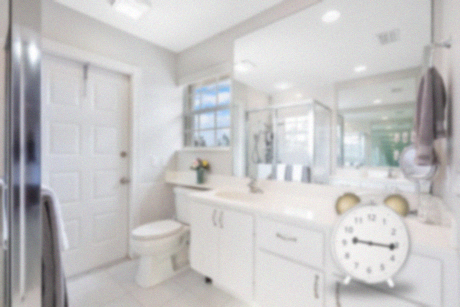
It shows 9:16
